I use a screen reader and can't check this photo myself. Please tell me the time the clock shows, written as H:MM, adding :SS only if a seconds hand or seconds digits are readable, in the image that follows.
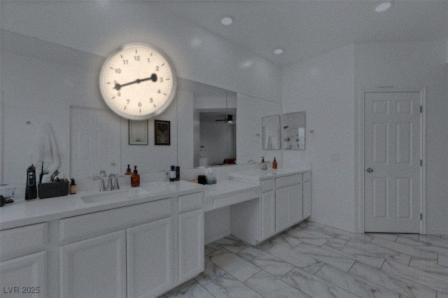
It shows 2:43
